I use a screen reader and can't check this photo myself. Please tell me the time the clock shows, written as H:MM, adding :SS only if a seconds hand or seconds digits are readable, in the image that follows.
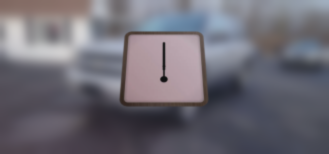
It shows 6:00
